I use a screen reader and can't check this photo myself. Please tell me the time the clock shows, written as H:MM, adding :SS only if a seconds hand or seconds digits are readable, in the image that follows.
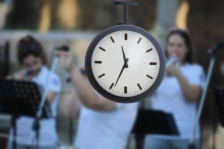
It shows 11:34
